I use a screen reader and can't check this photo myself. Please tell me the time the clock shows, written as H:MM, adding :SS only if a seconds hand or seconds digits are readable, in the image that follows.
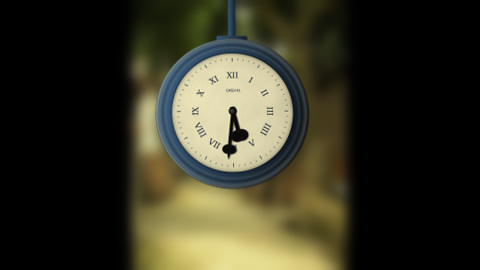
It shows 5:31
